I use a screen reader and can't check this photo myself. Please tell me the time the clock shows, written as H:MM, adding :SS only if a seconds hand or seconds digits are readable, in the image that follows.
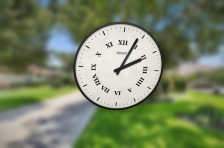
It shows 2:04
